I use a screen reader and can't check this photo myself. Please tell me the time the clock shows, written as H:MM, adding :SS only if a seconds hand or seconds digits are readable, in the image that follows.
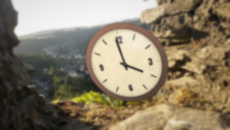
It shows 3:59
